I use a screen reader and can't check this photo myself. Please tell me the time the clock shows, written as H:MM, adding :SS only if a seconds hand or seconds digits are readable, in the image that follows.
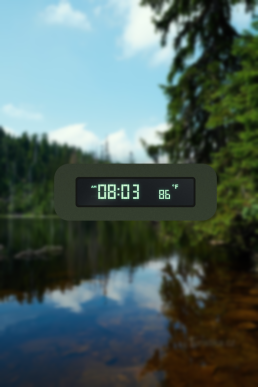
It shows 8:03
